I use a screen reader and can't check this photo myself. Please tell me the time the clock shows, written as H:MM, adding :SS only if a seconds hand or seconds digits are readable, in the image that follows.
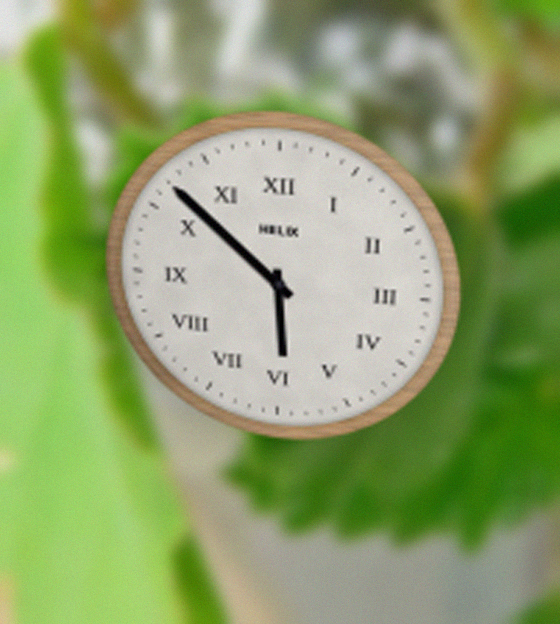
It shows 5:52
